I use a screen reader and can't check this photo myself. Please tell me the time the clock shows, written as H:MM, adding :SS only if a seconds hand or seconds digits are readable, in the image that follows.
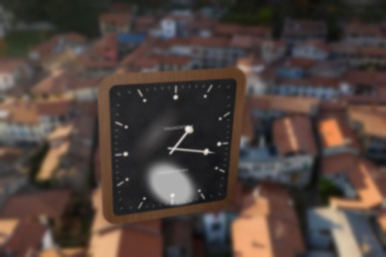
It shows 1:17
